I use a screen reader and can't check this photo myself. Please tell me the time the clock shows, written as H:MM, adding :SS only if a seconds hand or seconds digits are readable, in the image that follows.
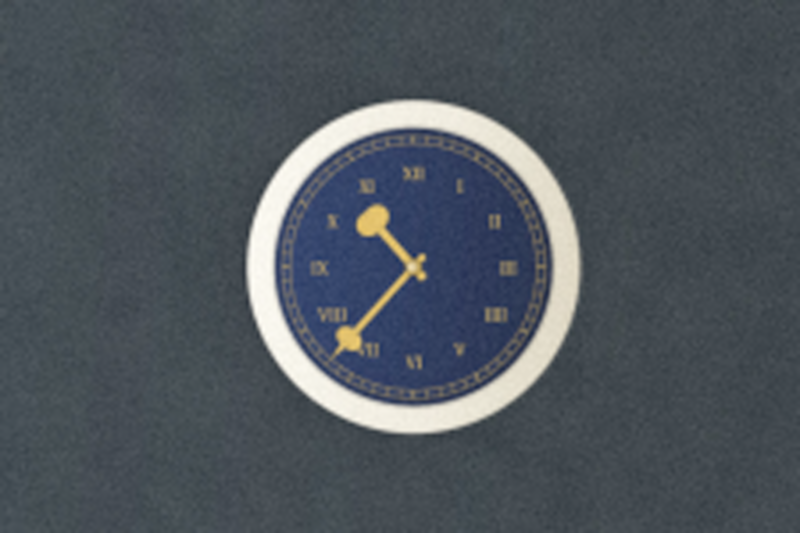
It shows 10:37
